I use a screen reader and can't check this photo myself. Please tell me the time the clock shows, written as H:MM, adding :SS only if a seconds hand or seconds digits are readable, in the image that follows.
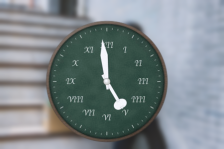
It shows 4:59
